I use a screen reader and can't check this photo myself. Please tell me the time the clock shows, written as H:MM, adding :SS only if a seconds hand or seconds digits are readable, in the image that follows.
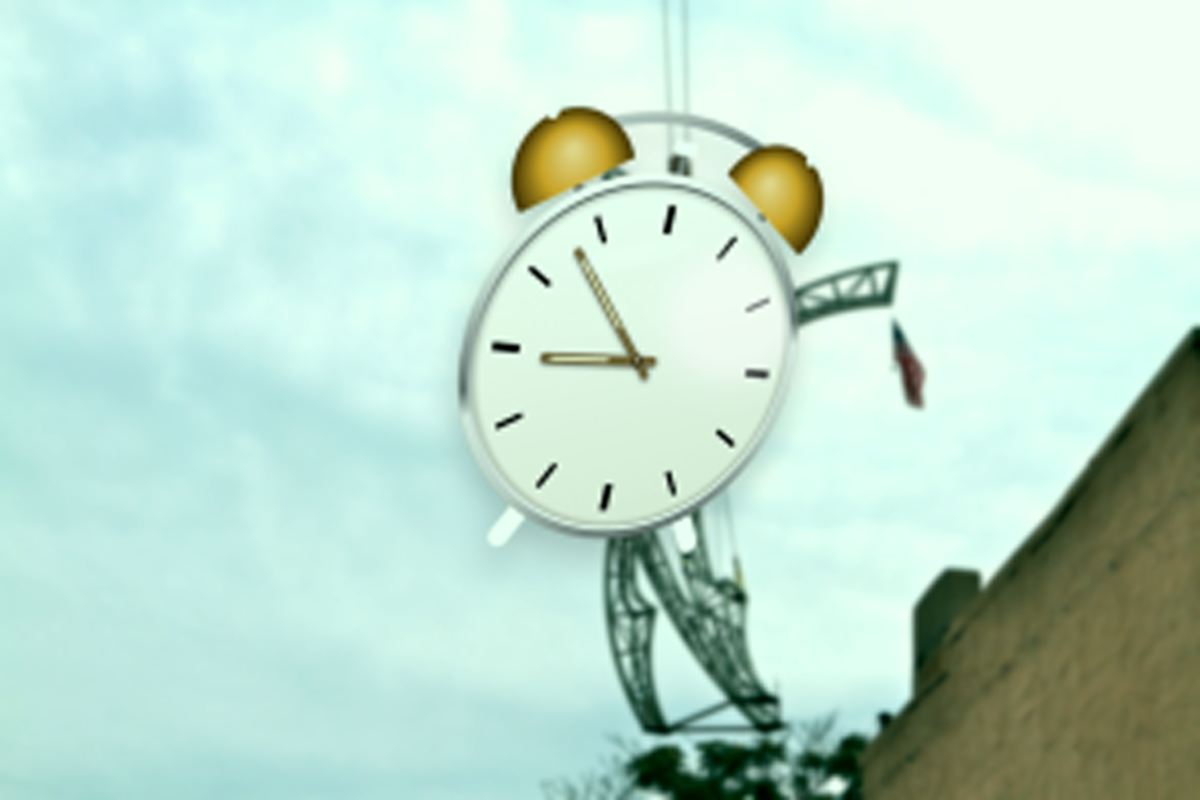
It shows 8:53
